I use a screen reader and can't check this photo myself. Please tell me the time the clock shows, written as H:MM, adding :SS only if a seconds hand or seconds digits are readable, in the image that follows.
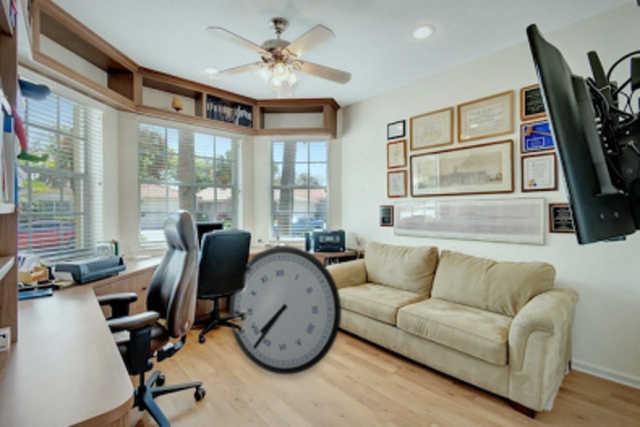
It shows 7:37
